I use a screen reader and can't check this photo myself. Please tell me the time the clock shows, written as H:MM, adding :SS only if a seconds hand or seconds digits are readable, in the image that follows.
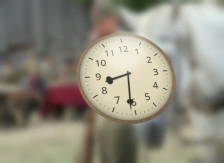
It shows 8:31
